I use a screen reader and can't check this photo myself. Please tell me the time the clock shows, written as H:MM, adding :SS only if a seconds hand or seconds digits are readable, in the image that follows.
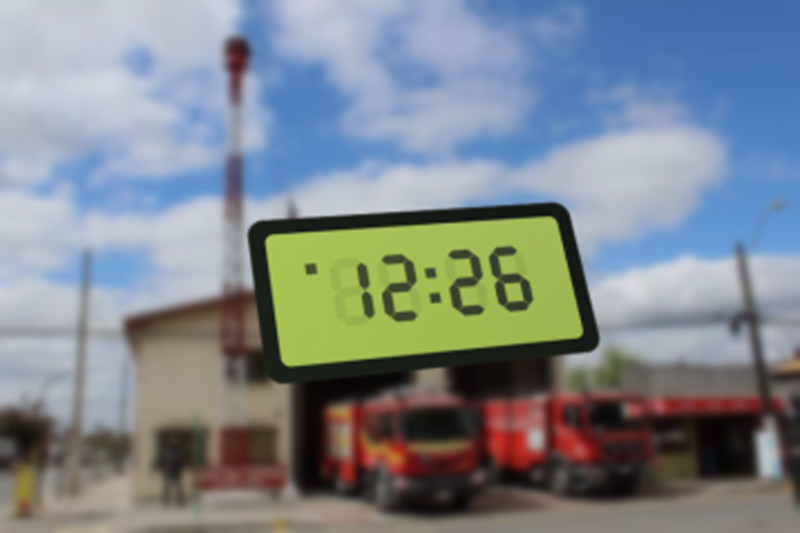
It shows 12:26
